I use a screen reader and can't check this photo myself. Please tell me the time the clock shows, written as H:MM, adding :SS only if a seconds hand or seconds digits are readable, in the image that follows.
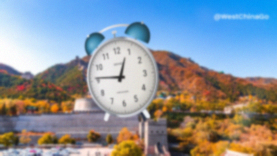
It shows 12:46
